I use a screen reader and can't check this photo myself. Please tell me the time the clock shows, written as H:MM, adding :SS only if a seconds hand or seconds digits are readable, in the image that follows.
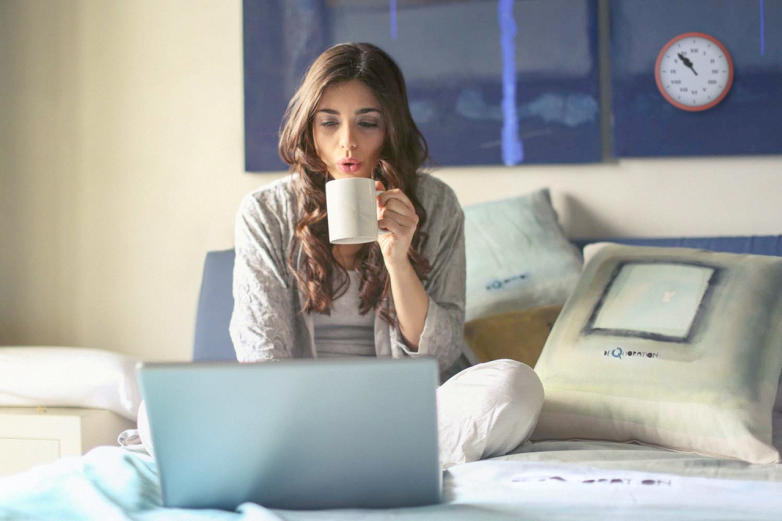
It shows 10:53
